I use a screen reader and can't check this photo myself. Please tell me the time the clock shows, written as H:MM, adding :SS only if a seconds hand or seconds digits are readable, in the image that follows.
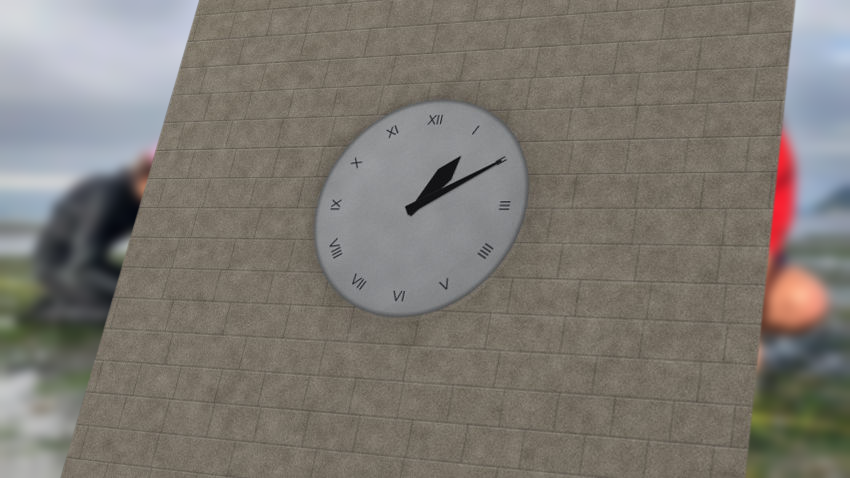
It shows 1:10
